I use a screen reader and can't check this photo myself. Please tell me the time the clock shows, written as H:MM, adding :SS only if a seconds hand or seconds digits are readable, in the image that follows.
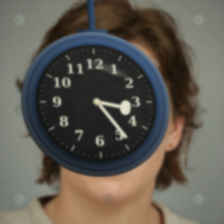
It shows 3:24
